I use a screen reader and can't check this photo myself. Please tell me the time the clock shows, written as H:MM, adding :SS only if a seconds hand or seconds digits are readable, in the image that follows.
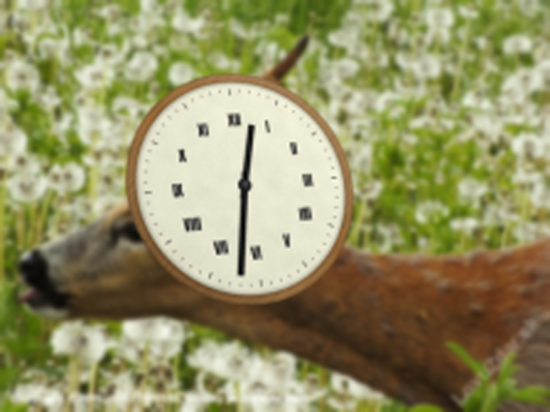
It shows 12:32
